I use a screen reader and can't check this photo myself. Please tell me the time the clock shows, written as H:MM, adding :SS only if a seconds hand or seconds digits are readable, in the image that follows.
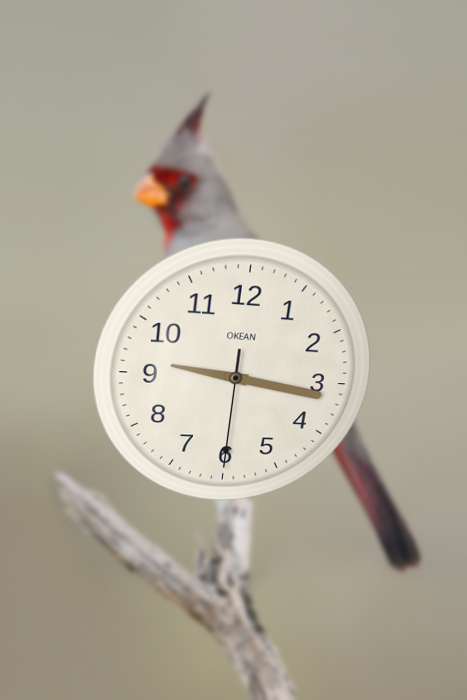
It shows 9:16:30
